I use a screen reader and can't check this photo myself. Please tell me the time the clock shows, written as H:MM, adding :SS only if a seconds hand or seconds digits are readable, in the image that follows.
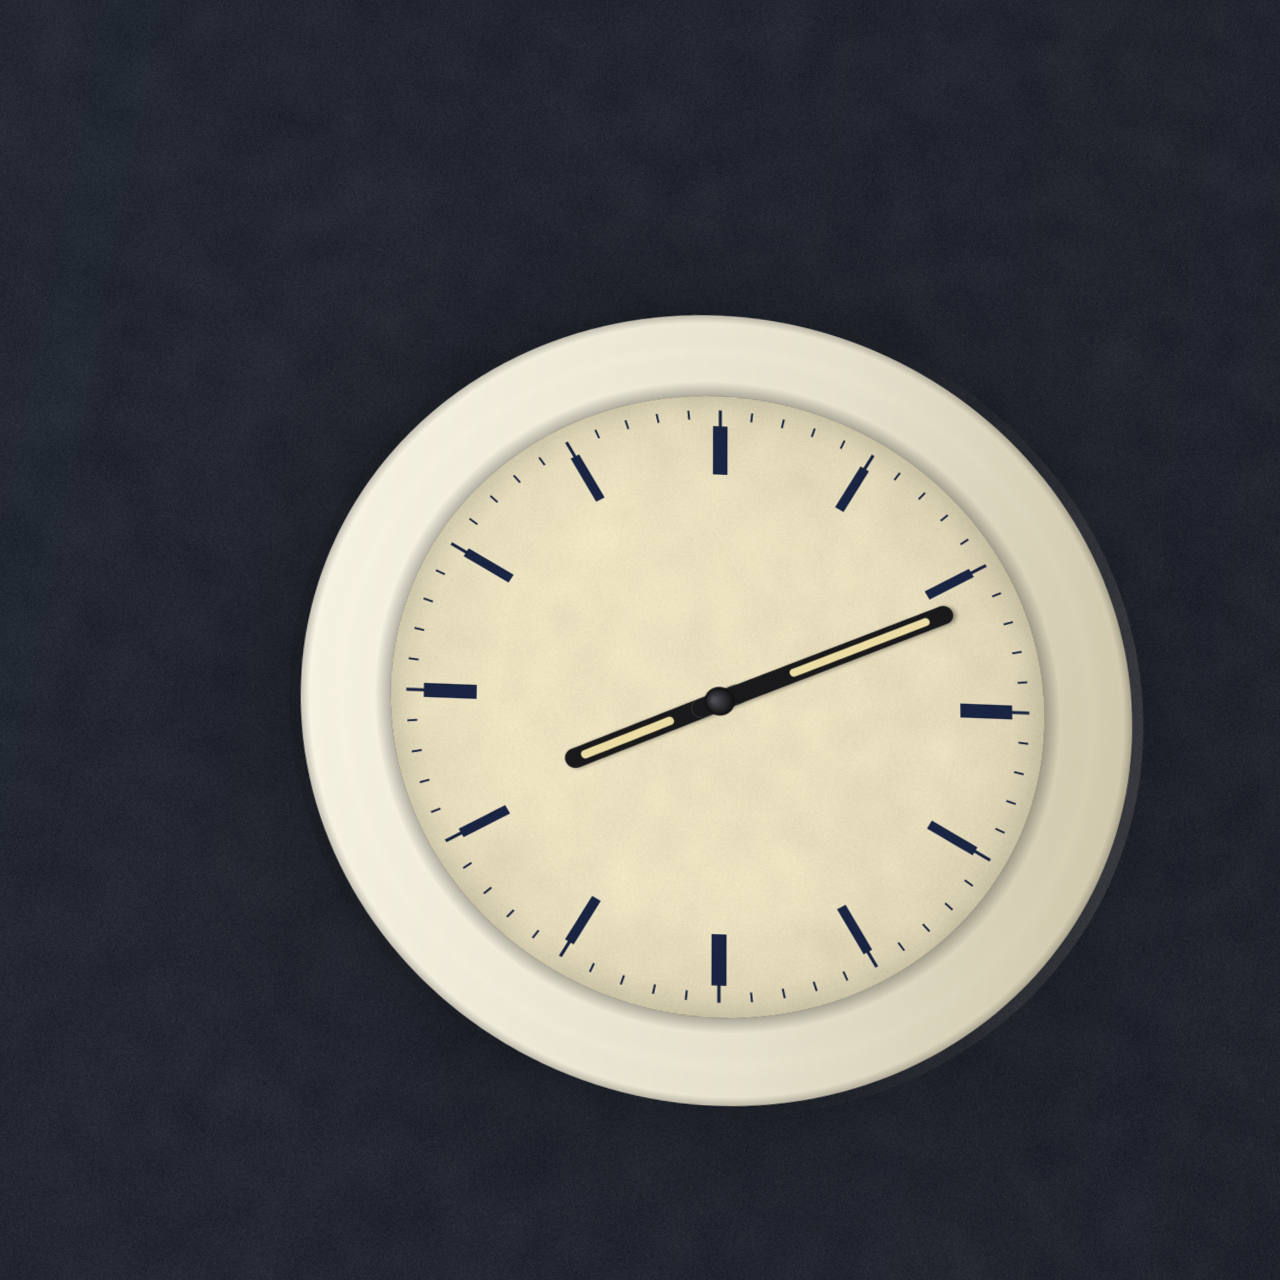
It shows 8:11
